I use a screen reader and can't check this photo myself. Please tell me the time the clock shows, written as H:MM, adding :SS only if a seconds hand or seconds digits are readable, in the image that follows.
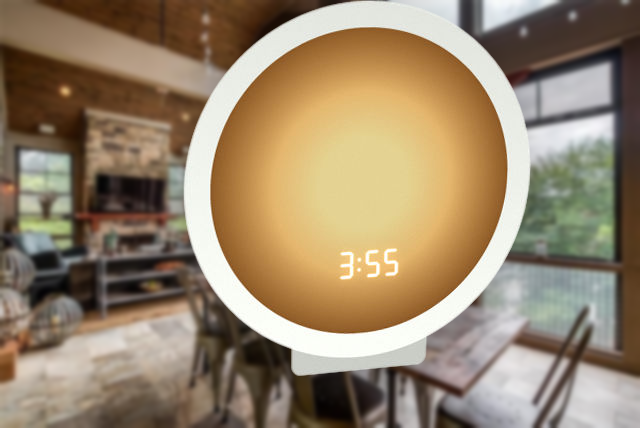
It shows 3:55
